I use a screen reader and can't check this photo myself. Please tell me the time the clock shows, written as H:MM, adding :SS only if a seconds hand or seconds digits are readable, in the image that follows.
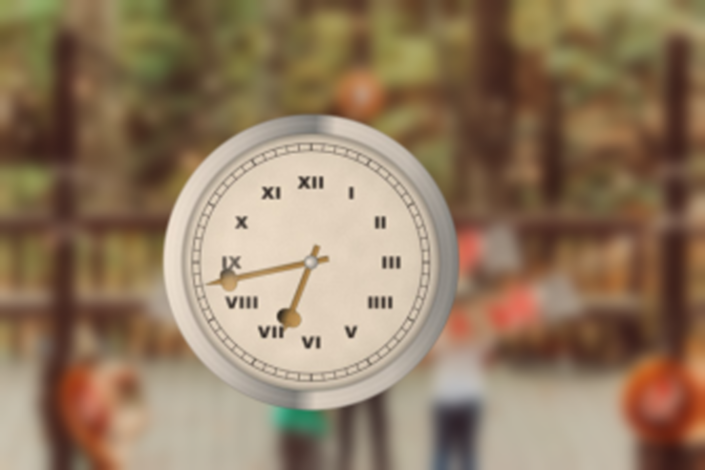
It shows 6:43
